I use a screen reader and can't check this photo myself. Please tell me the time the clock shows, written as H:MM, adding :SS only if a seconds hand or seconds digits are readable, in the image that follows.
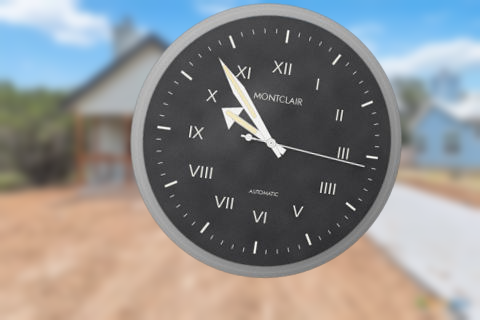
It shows 9:53:16
